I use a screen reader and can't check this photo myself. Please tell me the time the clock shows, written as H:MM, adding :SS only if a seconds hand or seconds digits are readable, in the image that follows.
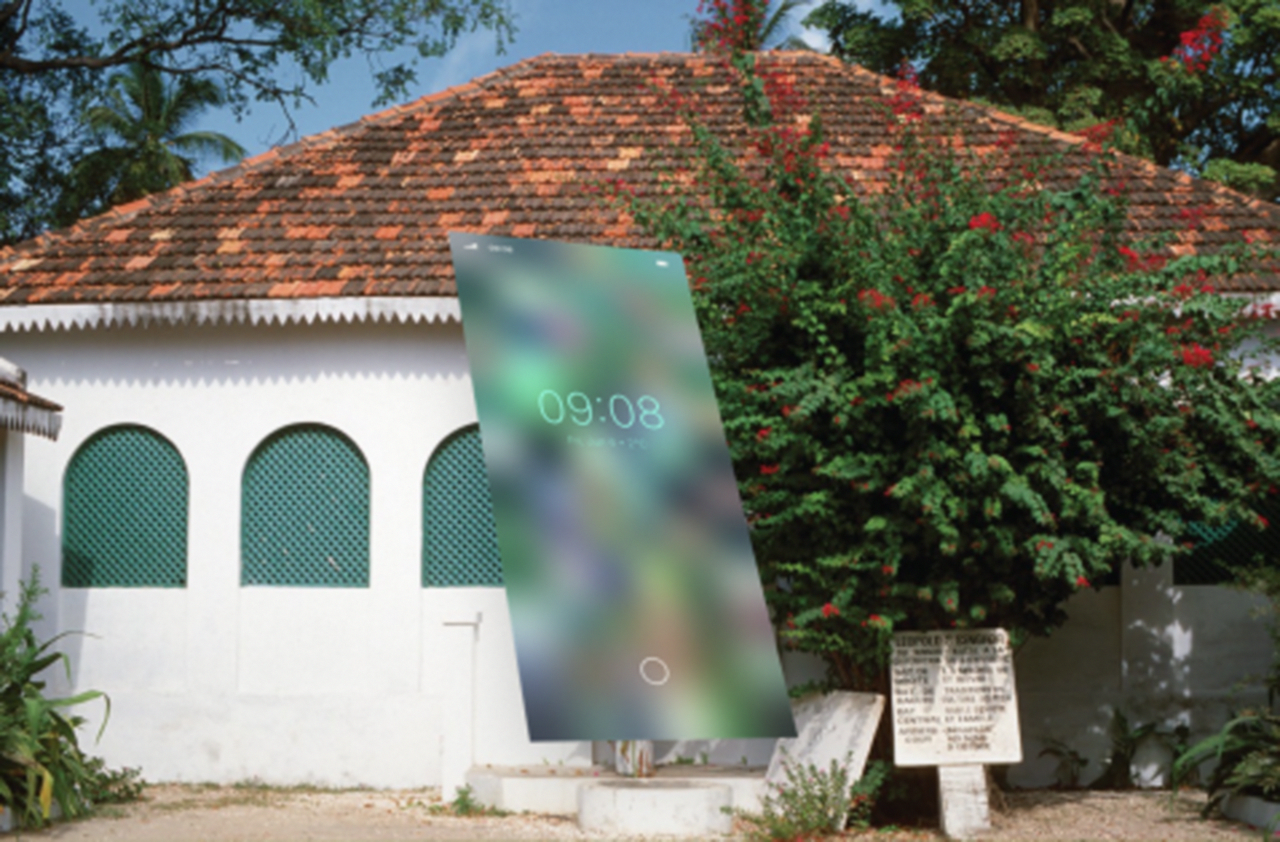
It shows 9:08
